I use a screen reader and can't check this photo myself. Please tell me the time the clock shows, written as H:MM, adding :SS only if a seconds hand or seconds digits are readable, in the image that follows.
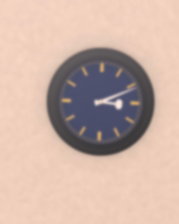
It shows 3:11
